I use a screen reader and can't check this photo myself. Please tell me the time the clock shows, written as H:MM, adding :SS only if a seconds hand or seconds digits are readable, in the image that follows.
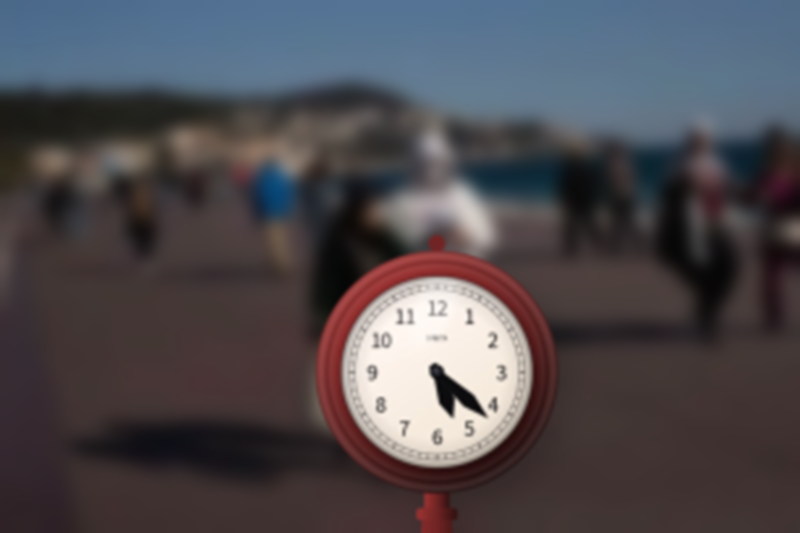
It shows 5:22
